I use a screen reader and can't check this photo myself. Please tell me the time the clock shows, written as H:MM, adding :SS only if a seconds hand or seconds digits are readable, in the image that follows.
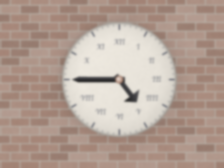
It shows 4:45
